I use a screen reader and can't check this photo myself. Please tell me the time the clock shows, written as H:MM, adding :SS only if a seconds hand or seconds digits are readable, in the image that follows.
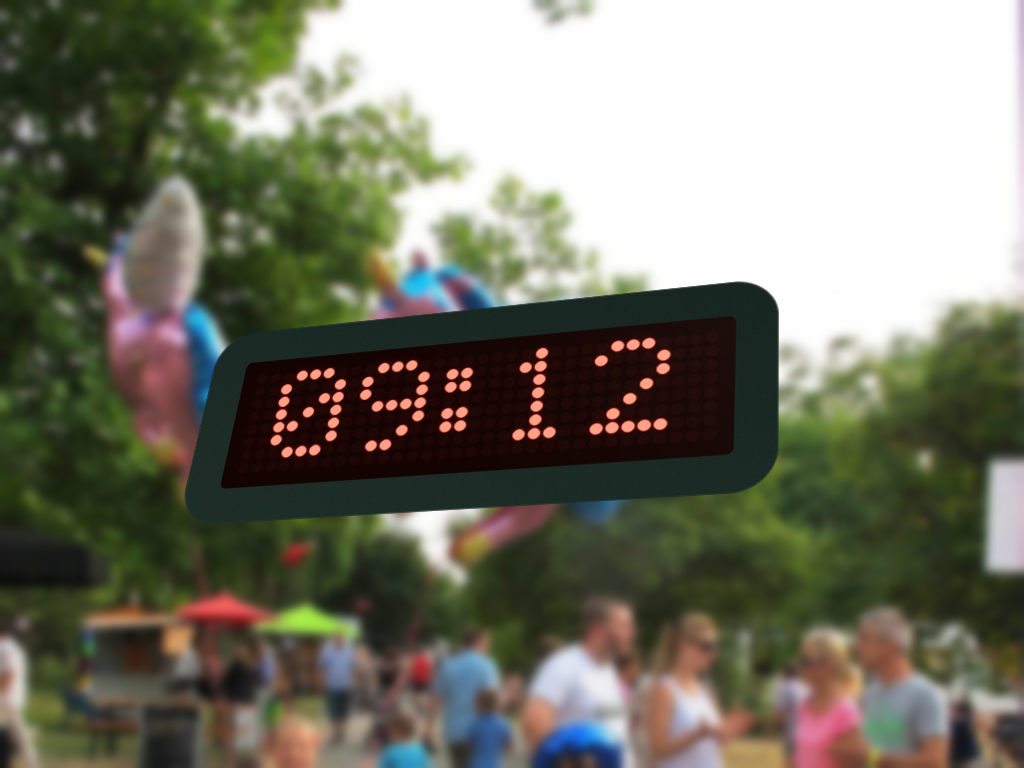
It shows 9:12
